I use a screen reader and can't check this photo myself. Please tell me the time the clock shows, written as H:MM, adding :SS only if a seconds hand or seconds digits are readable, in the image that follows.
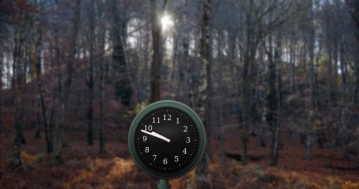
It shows 9:48
